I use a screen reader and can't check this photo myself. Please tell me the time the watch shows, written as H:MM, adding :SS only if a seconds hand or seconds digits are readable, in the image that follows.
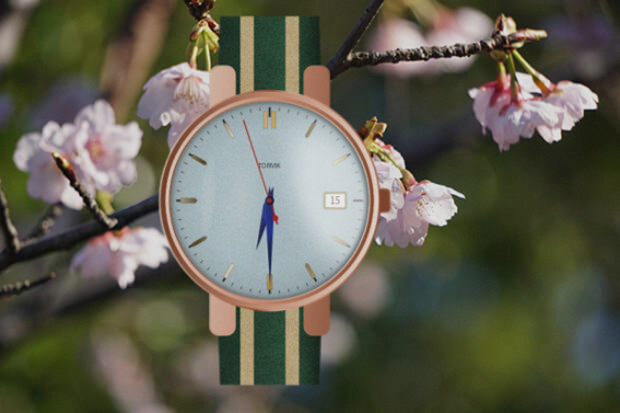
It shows 6:29:57
